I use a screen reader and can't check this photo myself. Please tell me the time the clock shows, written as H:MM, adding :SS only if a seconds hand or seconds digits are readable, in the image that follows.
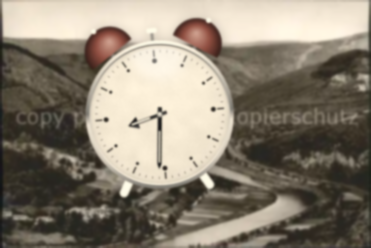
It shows 8:31
